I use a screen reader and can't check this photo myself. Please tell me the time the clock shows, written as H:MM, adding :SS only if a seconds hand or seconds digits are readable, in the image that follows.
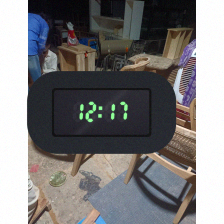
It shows 12:17
